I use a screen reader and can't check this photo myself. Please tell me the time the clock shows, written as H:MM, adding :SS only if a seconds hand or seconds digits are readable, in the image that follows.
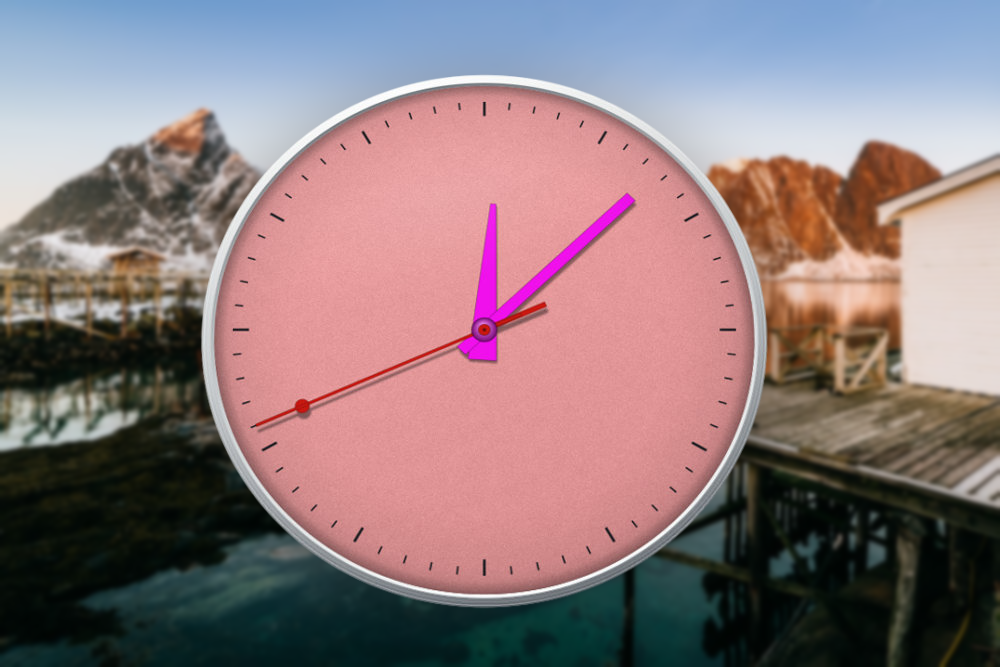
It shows 12:07:41
